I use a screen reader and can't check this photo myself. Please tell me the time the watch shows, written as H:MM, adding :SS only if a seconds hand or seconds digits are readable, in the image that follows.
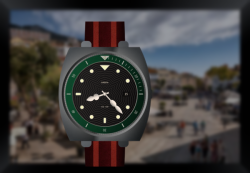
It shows 8:23
